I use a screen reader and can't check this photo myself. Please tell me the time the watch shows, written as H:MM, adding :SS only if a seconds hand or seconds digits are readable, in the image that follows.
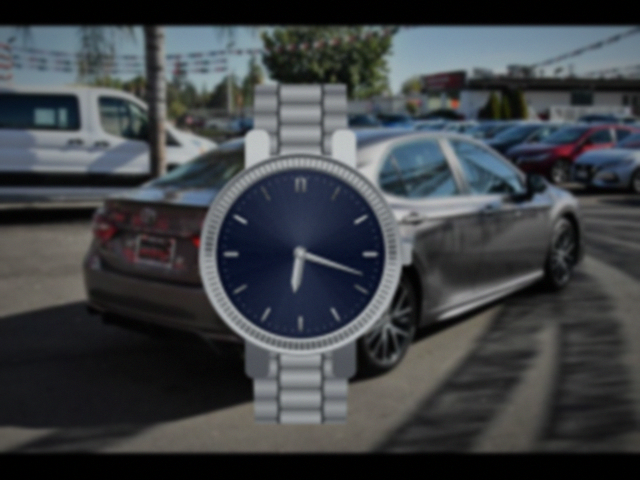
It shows 6:18
